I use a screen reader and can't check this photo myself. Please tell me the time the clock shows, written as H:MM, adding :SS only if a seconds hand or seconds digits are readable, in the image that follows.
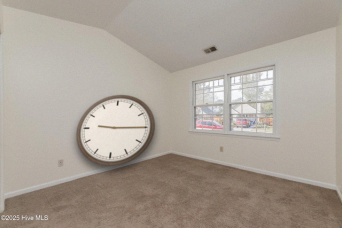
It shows 9:15
